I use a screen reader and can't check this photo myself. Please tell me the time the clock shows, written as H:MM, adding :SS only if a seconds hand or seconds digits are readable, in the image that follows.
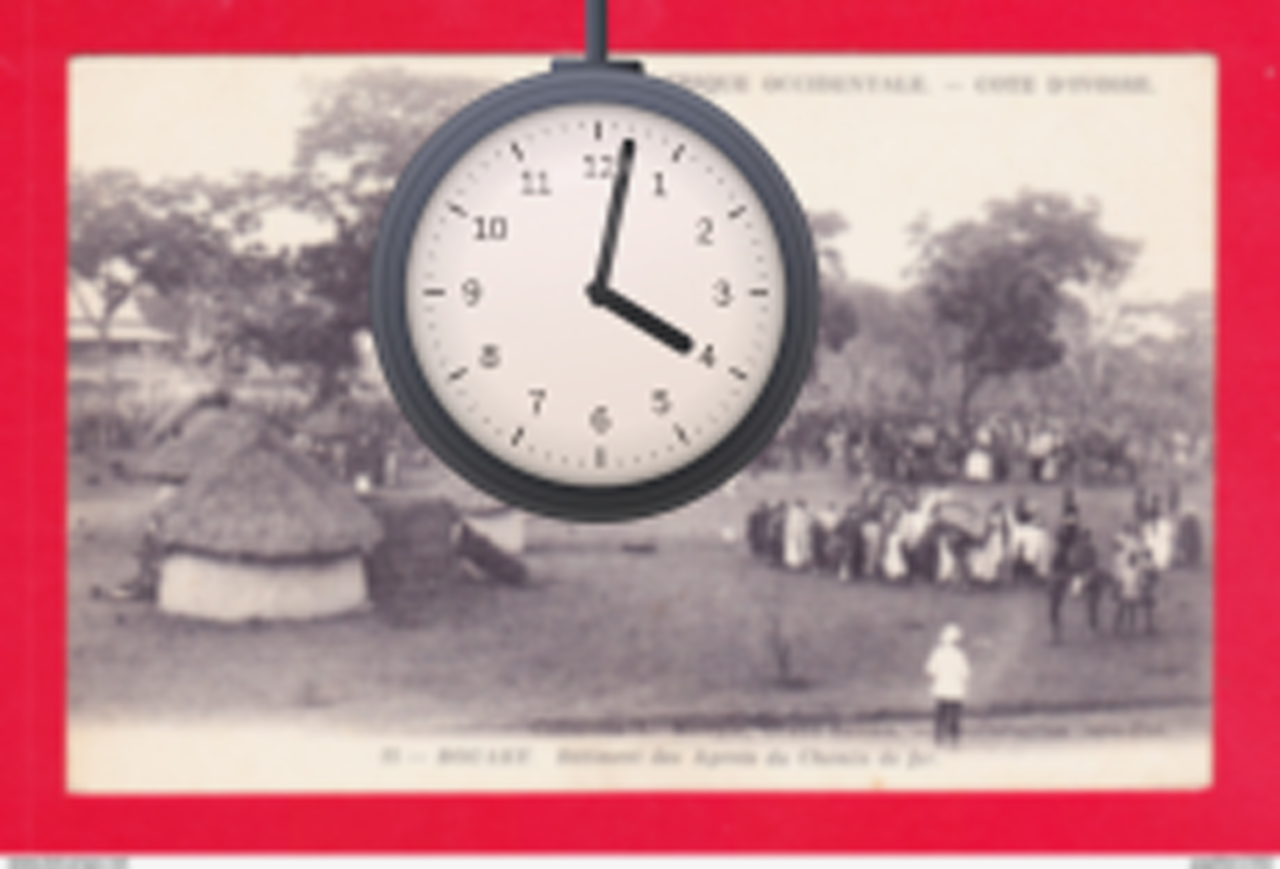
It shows 4:02
